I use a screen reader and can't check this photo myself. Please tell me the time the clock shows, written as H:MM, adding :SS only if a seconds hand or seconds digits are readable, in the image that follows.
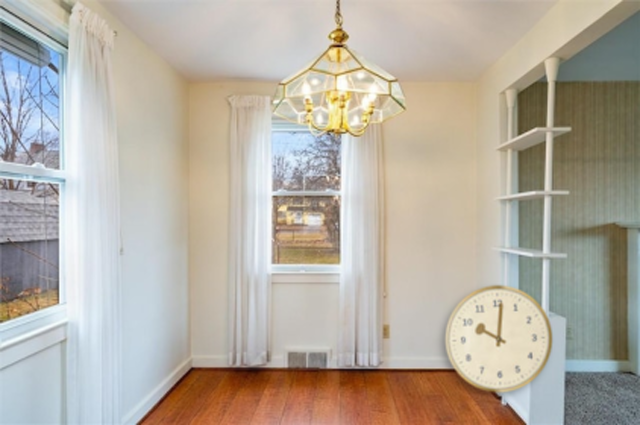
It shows 10:01
